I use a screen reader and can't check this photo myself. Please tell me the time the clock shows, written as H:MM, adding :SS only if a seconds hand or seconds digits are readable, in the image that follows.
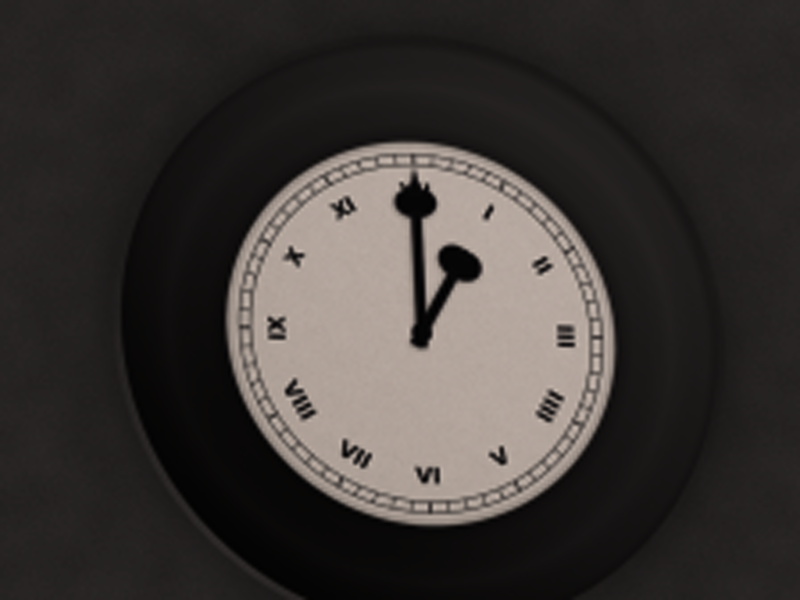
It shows 1:00
